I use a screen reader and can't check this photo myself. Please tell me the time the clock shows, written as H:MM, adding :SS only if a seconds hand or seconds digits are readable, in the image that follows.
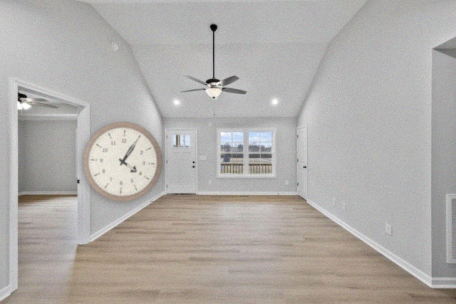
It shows 4:05
